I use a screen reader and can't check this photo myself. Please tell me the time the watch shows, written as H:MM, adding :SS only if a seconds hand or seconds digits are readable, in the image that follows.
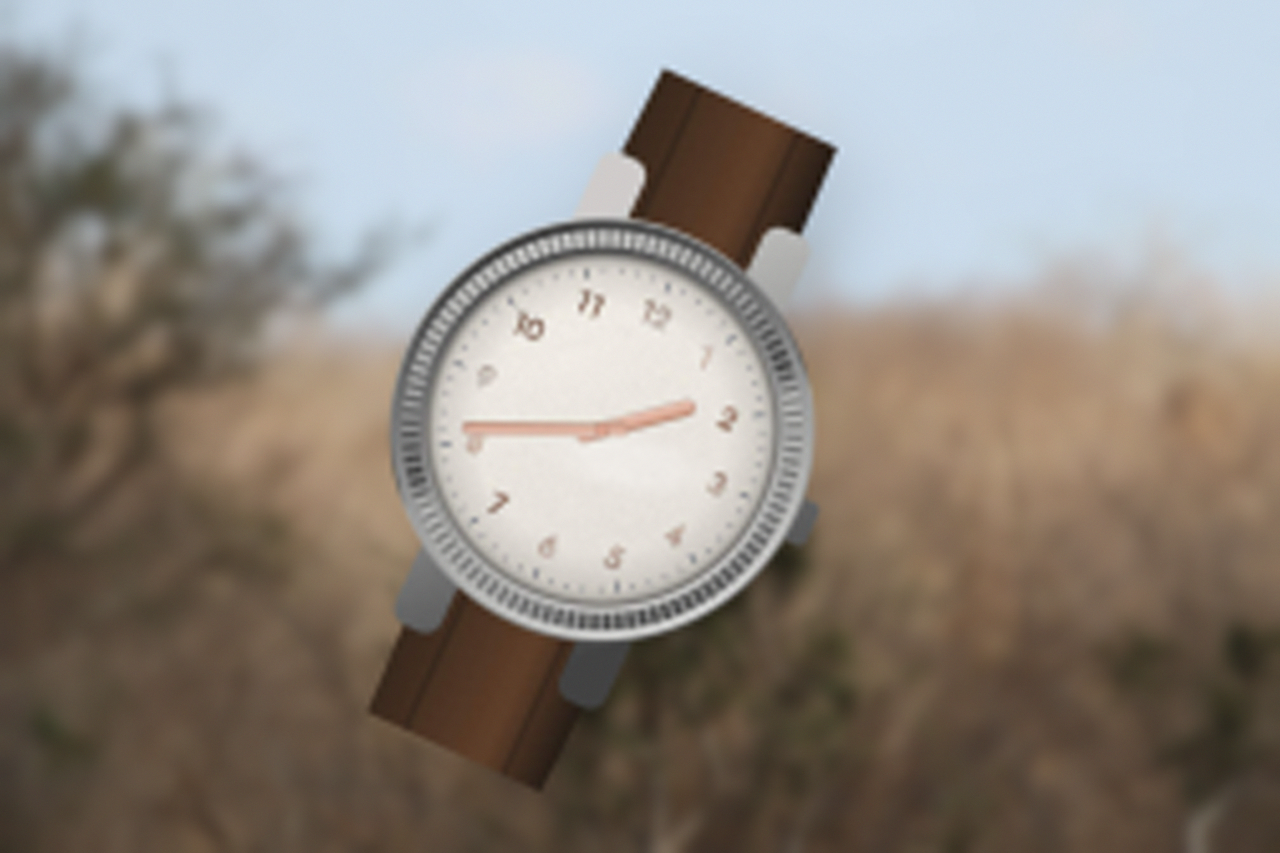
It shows 1:41
